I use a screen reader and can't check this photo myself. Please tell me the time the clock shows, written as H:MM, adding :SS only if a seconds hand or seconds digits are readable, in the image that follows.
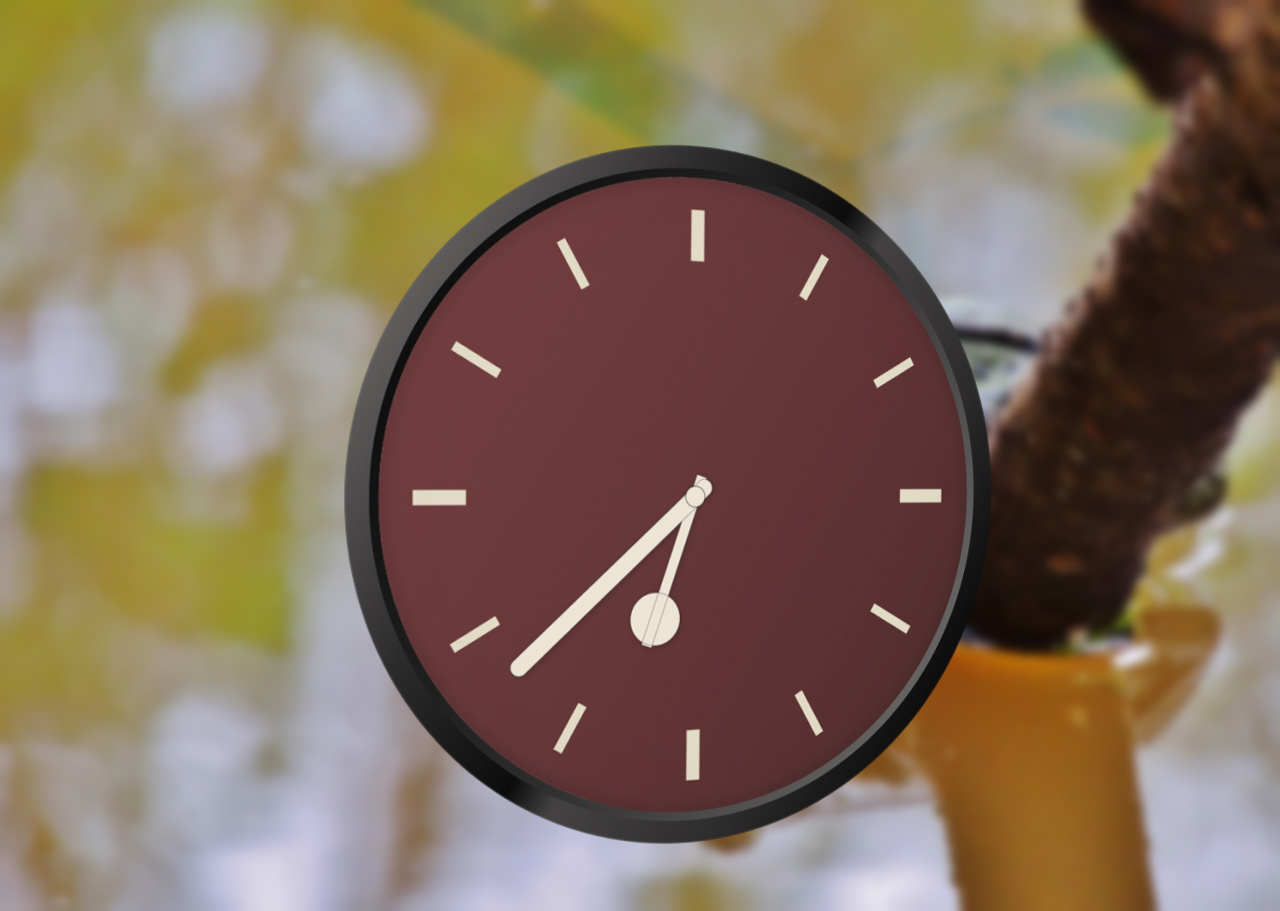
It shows 6:38
